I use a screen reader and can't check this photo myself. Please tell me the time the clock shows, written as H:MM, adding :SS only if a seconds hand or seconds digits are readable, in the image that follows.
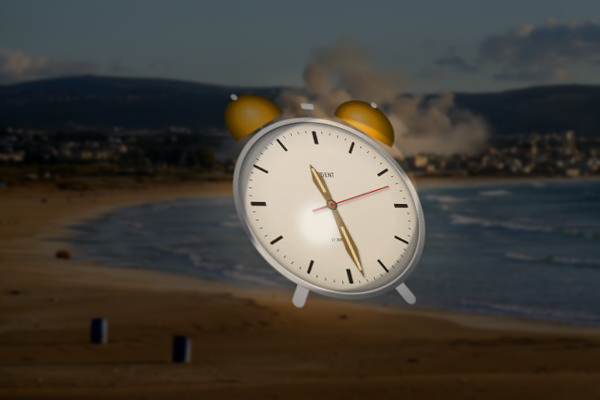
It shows 11:28:12
